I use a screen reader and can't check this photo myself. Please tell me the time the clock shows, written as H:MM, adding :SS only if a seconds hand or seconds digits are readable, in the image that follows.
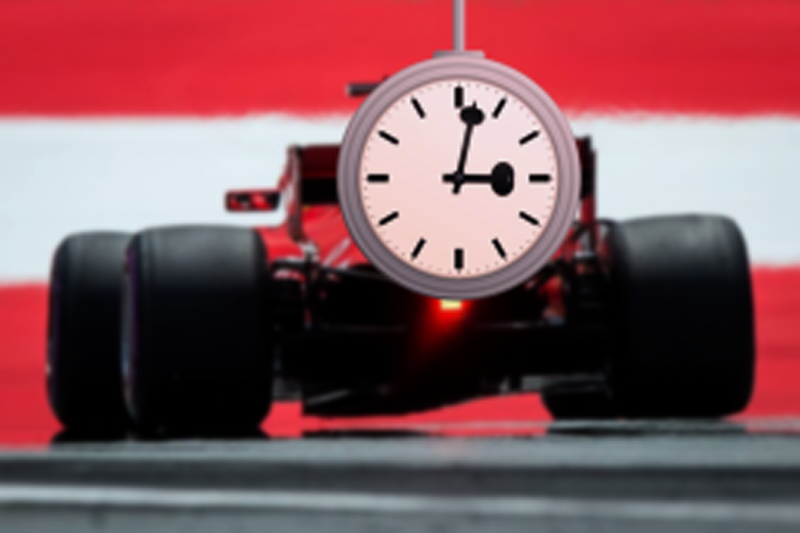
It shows 3:02
